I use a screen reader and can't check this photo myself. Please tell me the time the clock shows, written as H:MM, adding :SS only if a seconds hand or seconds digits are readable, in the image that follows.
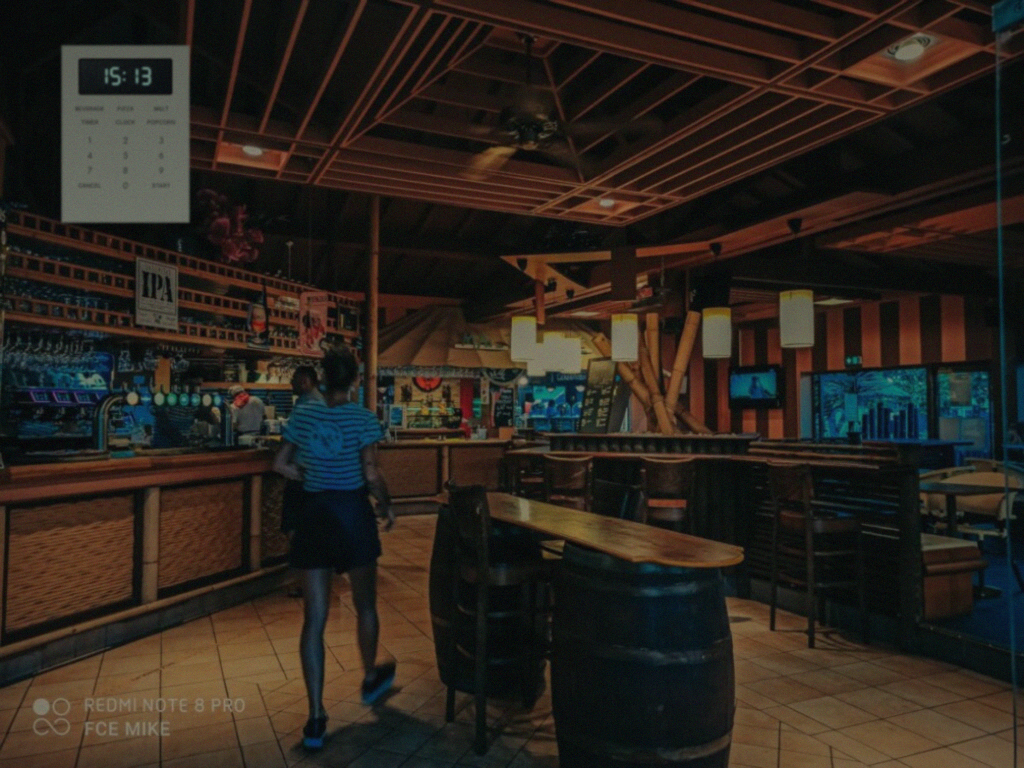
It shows 15:13
